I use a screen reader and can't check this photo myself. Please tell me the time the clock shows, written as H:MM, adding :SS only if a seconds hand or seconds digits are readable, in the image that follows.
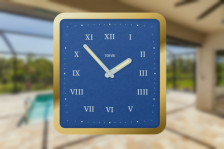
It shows 1:53
